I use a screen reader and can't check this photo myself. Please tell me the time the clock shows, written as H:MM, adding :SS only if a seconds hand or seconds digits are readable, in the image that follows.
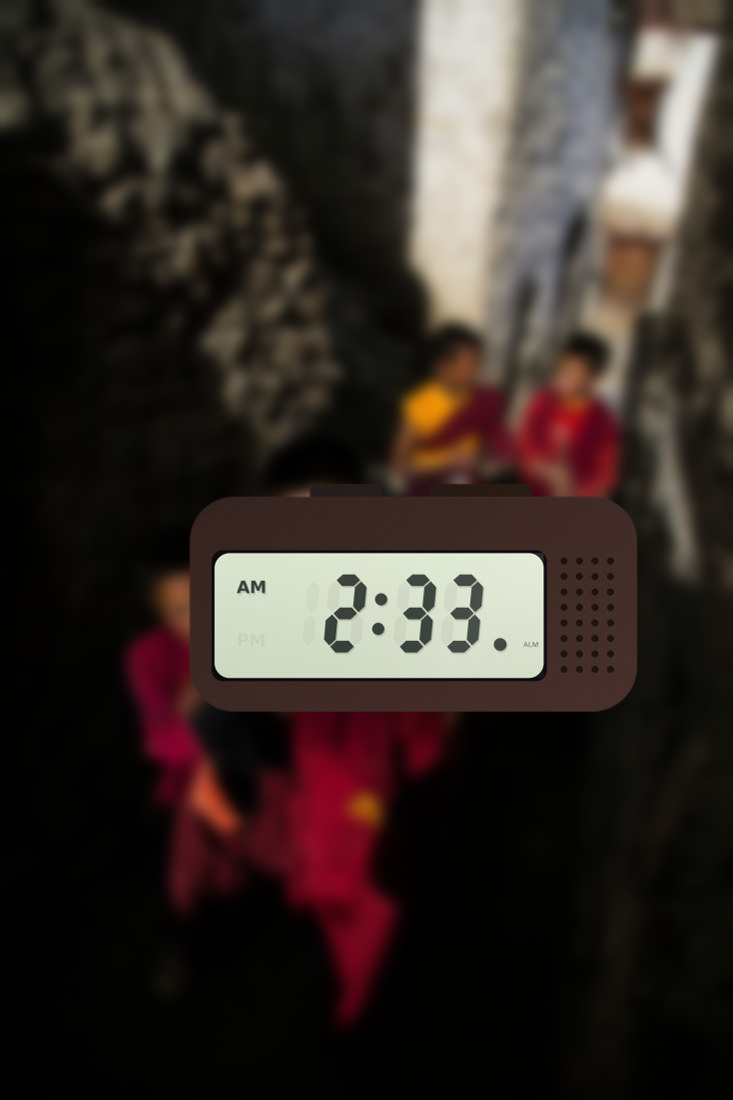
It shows 2:33
